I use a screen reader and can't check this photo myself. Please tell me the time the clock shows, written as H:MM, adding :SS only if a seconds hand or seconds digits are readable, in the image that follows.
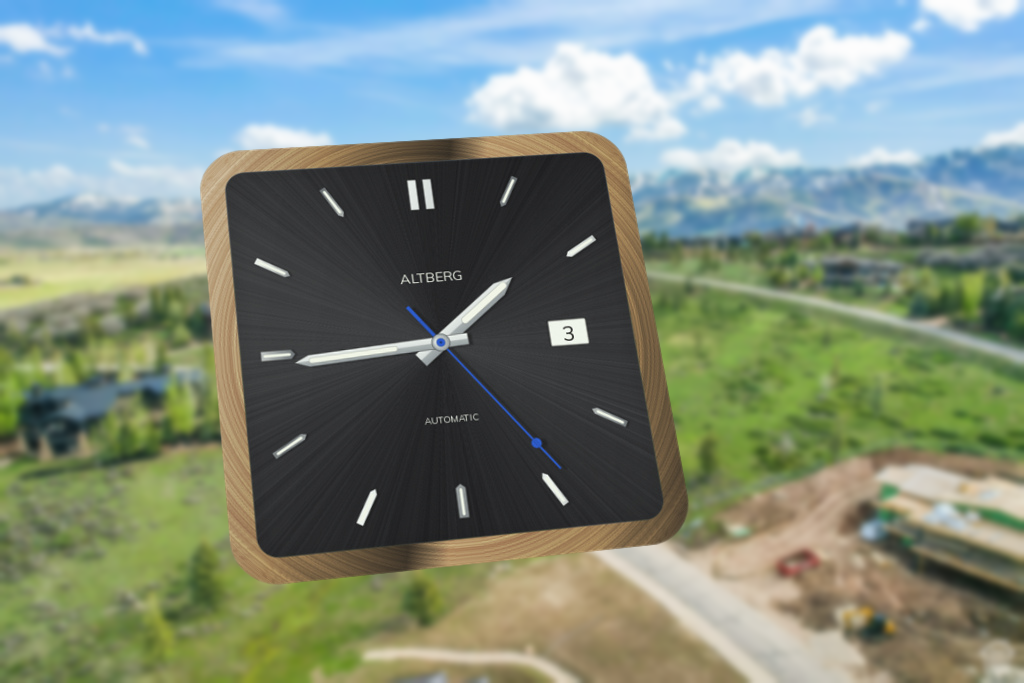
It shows 1:44:24
